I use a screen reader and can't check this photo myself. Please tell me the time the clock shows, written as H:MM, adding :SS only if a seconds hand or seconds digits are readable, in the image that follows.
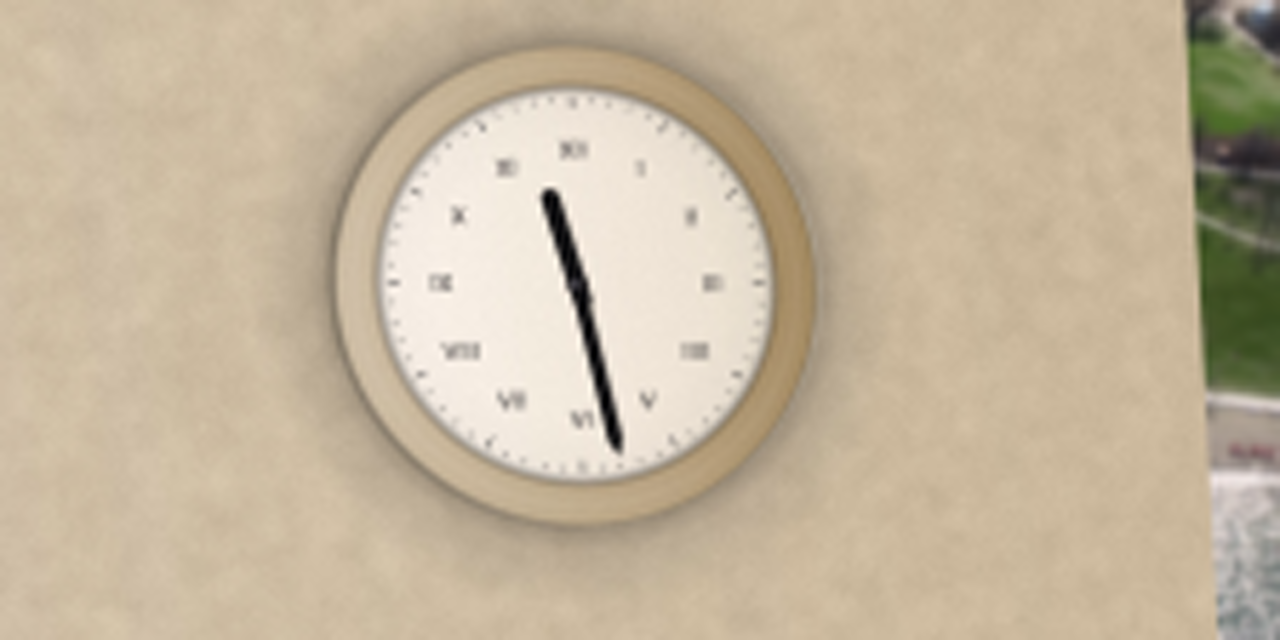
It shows 11:28
